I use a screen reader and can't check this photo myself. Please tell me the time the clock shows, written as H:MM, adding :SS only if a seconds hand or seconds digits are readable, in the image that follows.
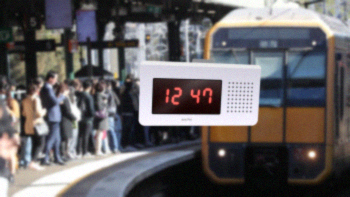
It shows 12:47
